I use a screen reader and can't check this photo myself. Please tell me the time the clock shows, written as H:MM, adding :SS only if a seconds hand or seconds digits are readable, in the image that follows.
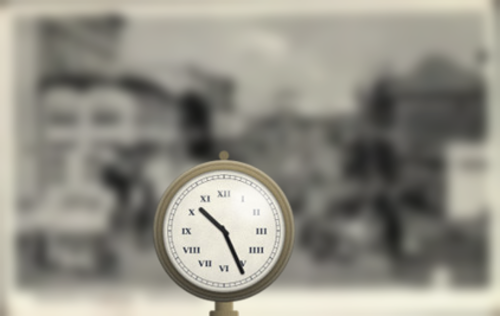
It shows 10:26
